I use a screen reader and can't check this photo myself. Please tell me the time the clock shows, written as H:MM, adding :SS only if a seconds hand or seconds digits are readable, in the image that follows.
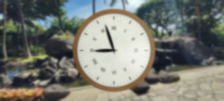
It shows 8:57
